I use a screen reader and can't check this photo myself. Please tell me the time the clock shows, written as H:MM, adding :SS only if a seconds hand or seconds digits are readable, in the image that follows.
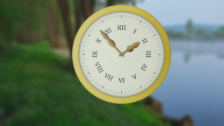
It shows 1:53
